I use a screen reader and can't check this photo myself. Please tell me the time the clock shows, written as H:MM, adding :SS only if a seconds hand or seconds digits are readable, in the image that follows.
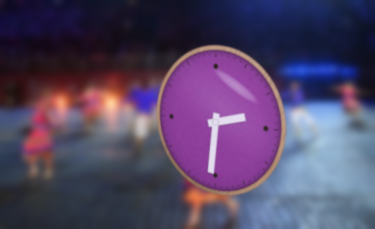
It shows 2:31
